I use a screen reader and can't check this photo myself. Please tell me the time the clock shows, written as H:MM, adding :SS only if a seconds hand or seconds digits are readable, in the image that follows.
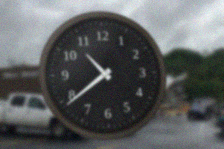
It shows 10:39
